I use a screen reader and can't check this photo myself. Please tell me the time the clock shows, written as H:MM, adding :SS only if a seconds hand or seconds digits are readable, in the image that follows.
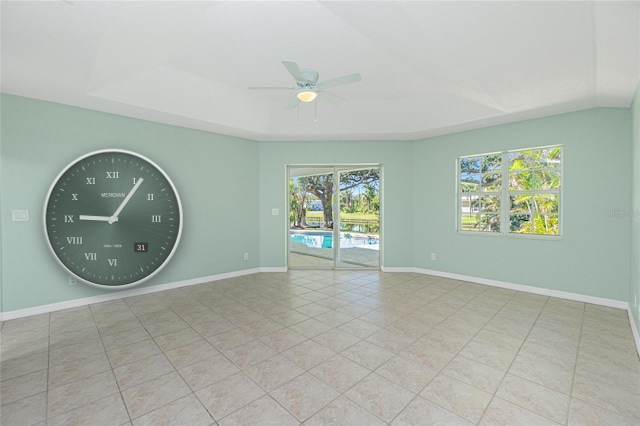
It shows 9:06
